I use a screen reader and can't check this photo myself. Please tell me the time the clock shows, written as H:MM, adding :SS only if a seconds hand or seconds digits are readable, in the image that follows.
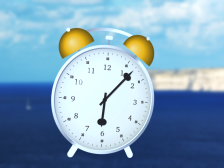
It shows 6:07
